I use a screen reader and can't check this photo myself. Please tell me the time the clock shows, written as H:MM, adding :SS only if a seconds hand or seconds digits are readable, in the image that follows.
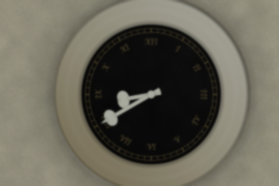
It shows 8:40
